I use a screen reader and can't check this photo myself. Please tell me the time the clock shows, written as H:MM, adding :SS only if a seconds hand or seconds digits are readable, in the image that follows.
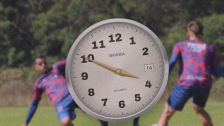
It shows 3:50
